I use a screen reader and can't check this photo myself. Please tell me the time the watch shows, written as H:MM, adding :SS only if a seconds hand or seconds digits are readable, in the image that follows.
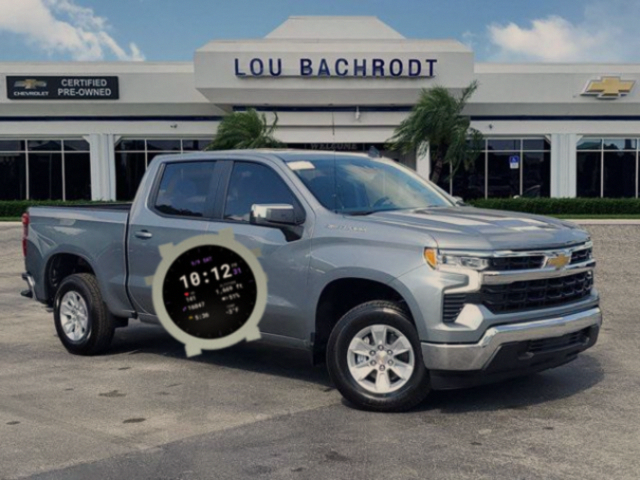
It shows 10:12
